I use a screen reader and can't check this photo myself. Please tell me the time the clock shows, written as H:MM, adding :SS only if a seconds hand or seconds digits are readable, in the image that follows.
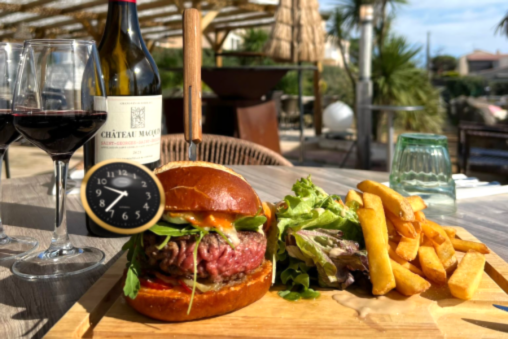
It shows 9:37
